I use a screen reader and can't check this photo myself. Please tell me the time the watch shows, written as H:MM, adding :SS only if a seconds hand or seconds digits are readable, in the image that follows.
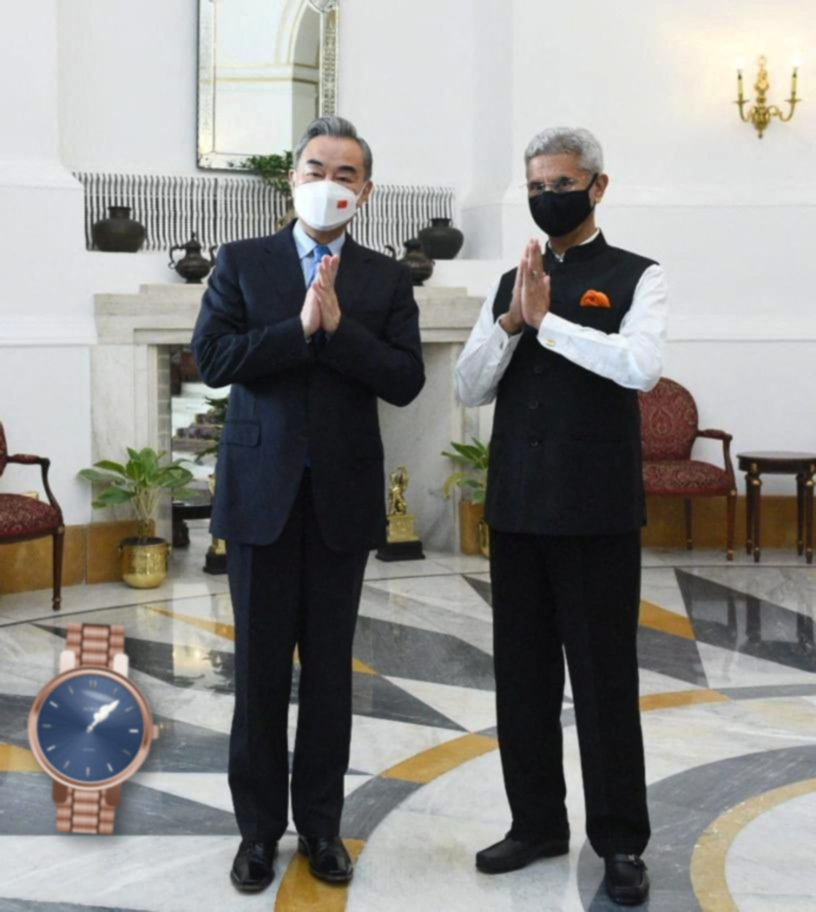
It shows 1:07
